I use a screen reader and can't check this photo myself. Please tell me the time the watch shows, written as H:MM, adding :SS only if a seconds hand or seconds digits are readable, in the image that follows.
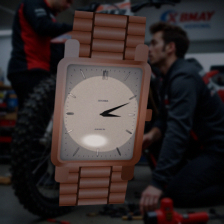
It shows 3:11
